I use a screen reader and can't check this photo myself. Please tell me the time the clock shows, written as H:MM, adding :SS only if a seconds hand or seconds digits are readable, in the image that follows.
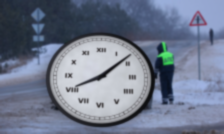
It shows 8:08
